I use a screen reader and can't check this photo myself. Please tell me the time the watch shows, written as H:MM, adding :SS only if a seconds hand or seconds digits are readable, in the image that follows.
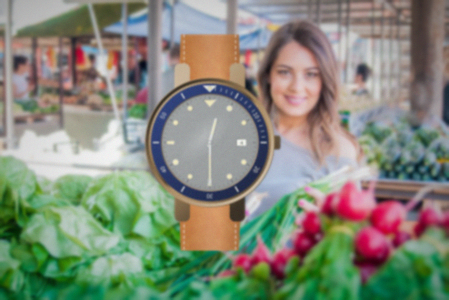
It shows 12:30
